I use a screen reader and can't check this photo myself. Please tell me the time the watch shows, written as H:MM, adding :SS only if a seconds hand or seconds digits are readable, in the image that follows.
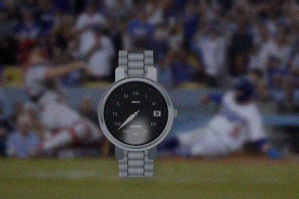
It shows 7:38
